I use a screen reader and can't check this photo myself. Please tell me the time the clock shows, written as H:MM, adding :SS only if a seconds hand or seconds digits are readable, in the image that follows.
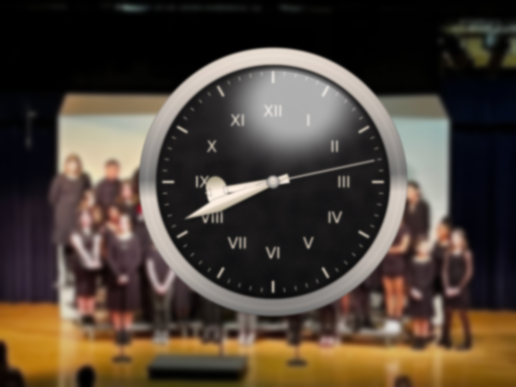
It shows 8:41:13
